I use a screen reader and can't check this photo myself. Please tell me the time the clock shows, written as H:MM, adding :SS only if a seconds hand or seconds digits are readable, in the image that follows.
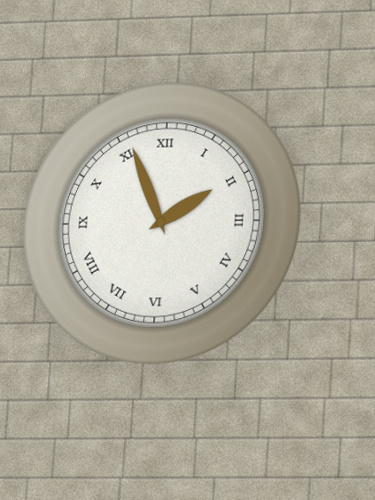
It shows 1:56
